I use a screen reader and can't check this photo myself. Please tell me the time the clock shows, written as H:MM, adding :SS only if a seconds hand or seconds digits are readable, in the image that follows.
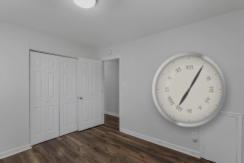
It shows 7:05
